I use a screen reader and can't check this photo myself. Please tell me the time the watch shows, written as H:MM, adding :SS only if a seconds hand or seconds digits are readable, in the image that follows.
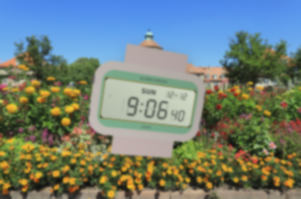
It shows 9:06:40
